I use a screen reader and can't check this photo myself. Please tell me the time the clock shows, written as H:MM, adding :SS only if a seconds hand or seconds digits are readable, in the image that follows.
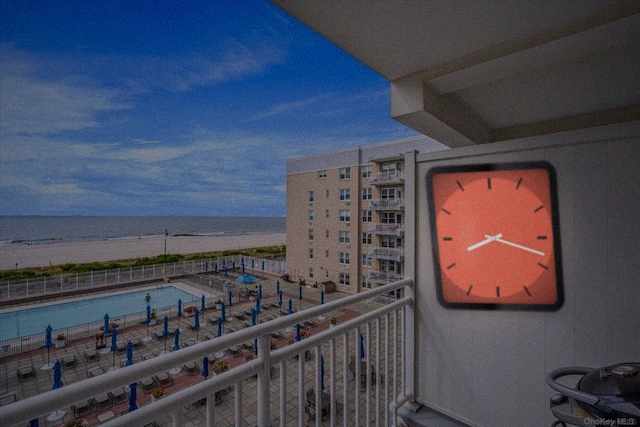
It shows 8:18
